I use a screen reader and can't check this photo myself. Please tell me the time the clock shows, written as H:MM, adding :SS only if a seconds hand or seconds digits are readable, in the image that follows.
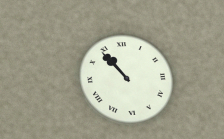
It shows 10:54
